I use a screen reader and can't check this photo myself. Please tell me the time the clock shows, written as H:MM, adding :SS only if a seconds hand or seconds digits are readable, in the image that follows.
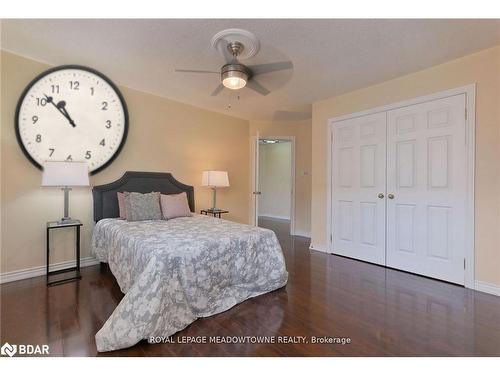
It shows 10:52
